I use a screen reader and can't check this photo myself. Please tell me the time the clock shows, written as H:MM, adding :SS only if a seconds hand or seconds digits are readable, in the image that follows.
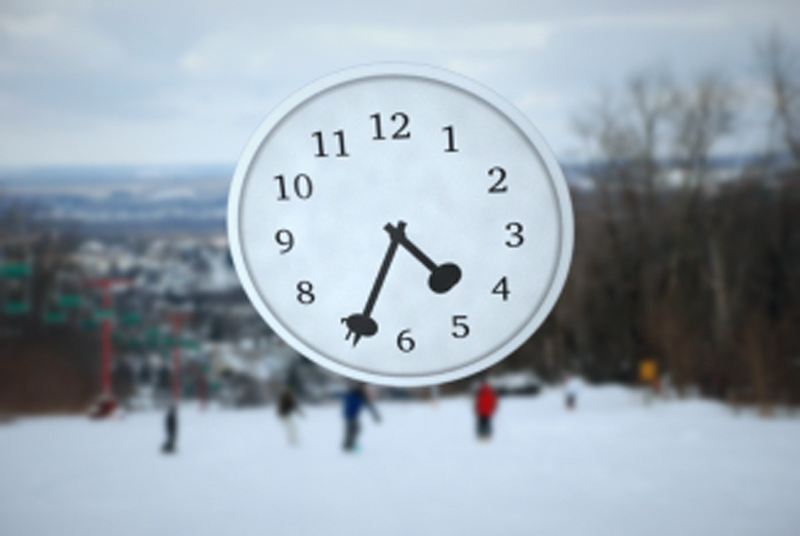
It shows 4:34
